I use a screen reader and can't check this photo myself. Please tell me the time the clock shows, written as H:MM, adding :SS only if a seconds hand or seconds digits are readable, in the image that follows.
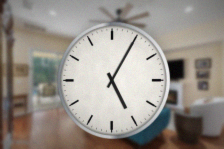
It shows 5:05
